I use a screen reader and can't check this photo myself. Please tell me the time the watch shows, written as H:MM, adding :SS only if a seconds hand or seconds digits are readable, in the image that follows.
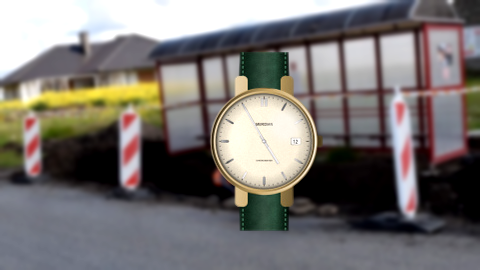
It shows 4:55
